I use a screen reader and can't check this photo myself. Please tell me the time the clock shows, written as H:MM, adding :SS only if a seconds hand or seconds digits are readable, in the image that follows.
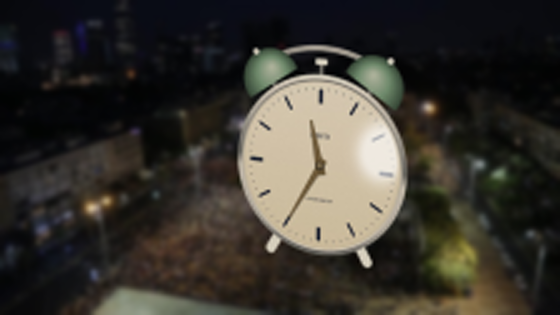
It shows 11:35
